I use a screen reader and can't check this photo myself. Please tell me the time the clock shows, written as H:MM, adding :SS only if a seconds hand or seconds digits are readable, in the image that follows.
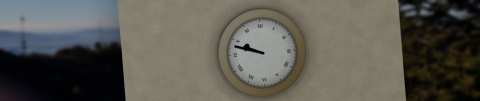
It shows 9:48
